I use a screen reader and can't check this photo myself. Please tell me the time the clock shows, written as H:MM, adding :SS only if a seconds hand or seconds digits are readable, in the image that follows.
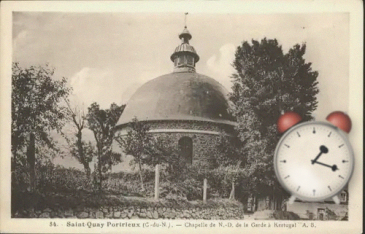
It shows 1:18
